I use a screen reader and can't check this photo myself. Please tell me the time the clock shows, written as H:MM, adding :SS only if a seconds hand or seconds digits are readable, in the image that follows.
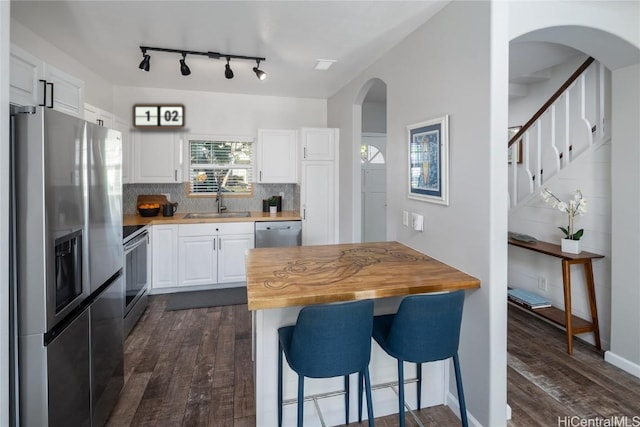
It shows 1:02
